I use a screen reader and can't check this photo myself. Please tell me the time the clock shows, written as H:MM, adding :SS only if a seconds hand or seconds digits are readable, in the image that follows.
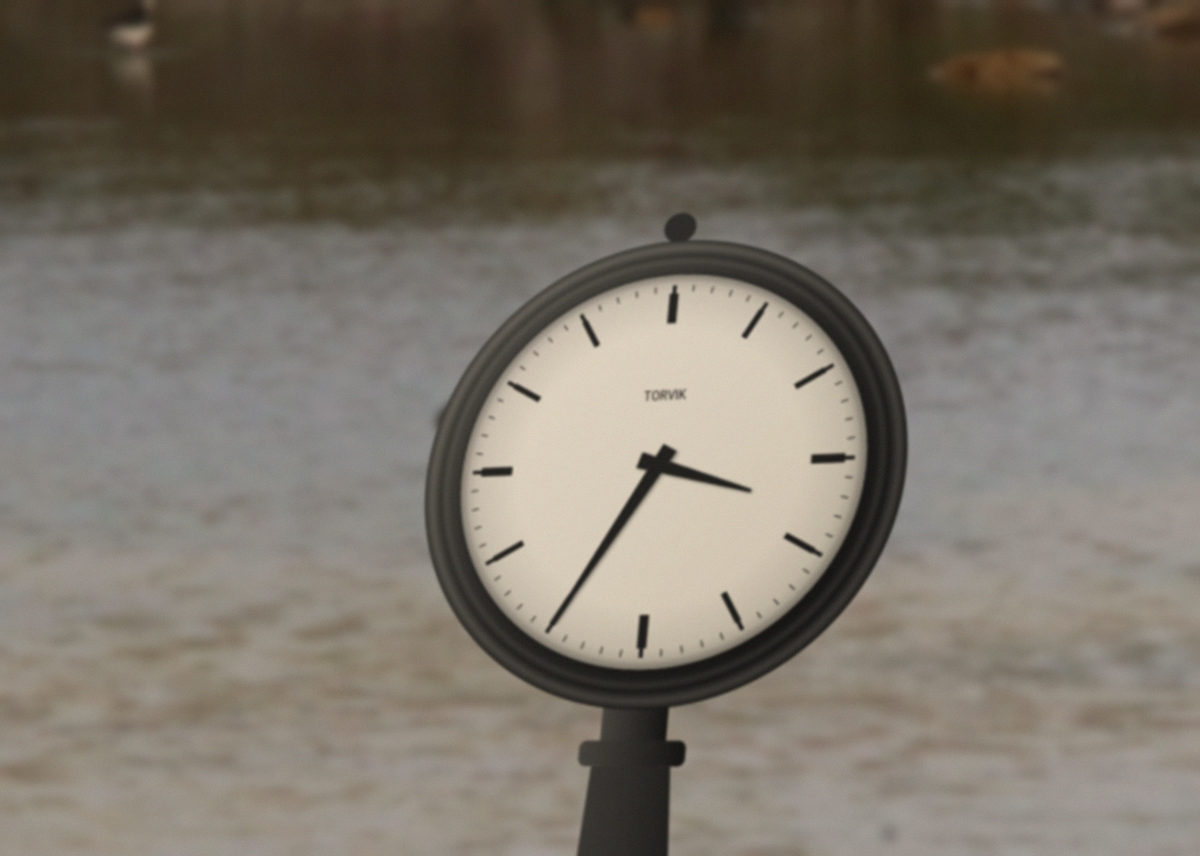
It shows 3:35
